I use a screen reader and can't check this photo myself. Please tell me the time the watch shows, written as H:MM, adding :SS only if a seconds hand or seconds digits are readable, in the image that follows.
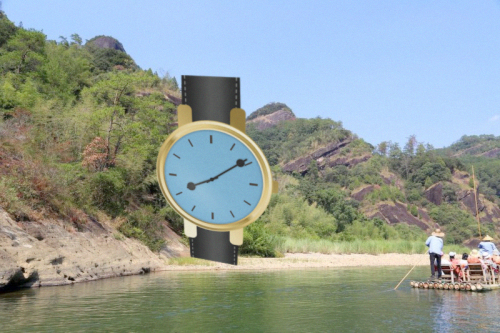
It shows 8:09
